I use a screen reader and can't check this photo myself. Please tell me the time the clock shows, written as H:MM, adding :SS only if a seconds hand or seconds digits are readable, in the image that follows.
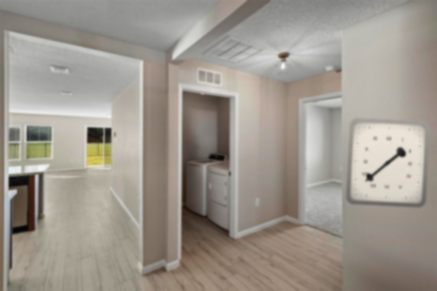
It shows 1:38
